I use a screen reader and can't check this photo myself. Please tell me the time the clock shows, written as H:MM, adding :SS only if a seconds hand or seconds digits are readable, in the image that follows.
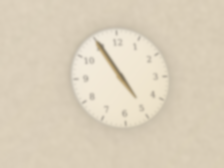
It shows 4:55
